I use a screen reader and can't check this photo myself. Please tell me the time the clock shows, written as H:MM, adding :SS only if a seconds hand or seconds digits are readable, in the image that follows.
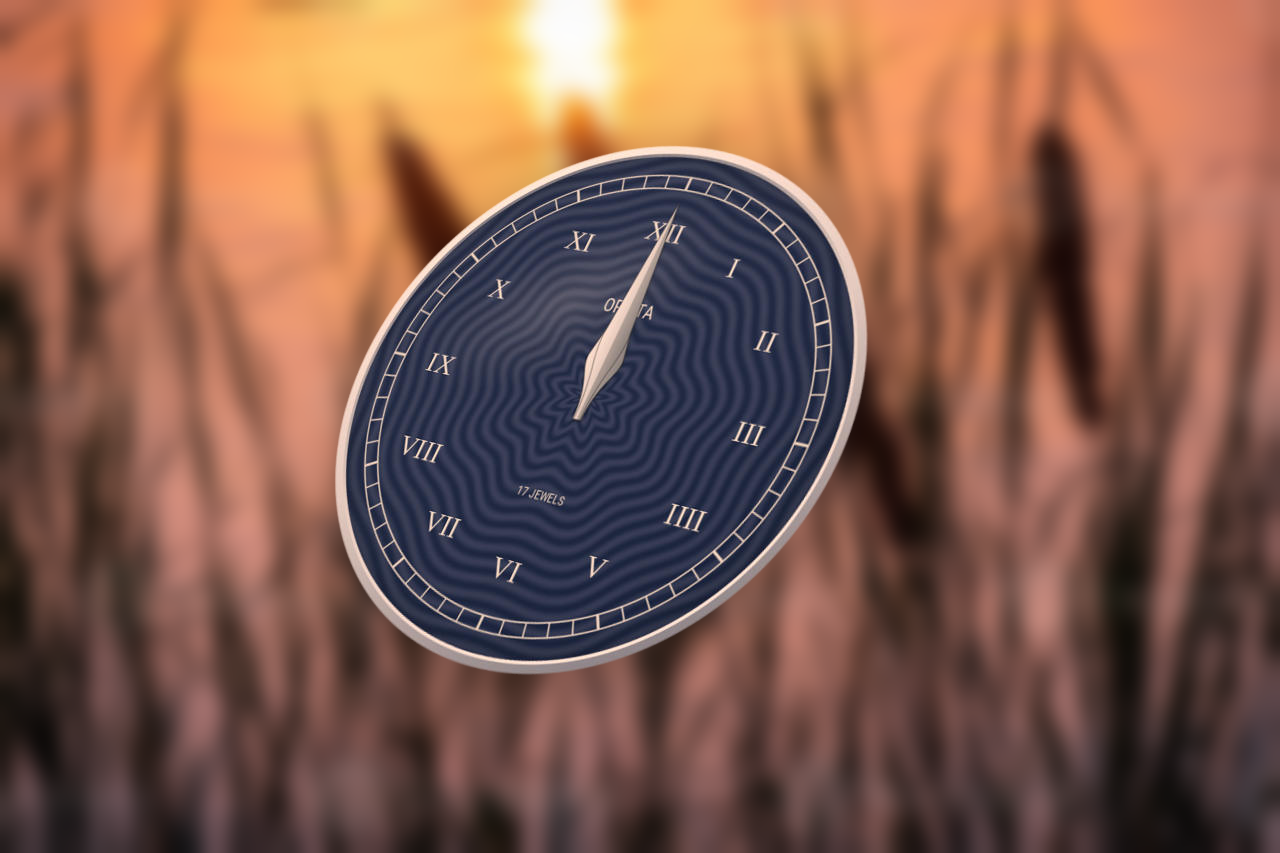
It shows 12:00
